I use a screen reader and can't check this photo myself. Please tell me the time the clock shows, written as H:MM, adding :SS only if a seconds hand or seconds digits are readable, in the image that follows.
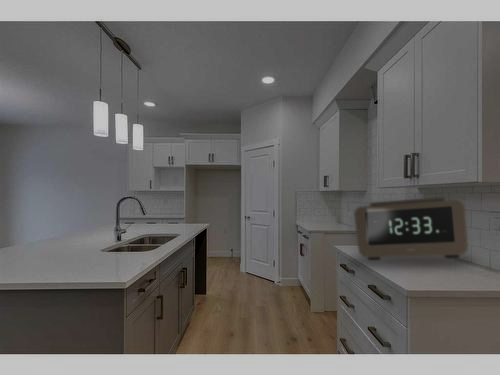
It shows 12:33
